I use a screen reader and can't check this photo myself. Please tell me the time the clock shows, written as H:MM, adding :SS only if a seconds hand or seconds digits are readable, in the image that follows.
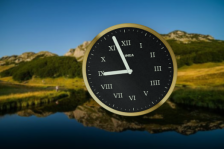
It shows 8:57
